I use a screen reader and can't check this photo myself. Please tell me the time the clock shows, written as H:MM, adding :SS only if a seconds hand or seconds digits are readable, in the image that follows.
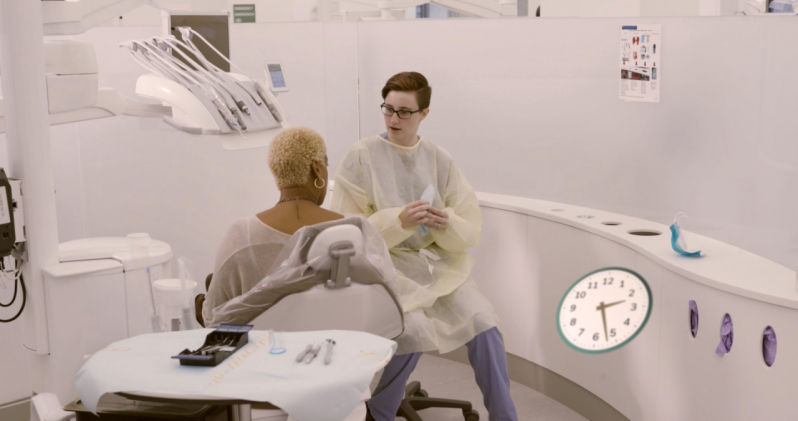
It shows 2:27
